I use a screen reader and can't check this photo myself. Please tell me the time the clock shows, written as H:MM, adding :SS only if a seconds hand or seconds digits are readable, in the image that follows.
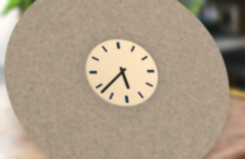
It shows 5:38
